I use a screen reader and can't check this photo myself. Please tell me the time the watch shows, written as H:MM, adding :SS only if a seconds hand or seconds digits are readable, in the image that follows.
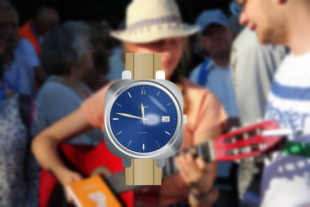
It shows 11:47
